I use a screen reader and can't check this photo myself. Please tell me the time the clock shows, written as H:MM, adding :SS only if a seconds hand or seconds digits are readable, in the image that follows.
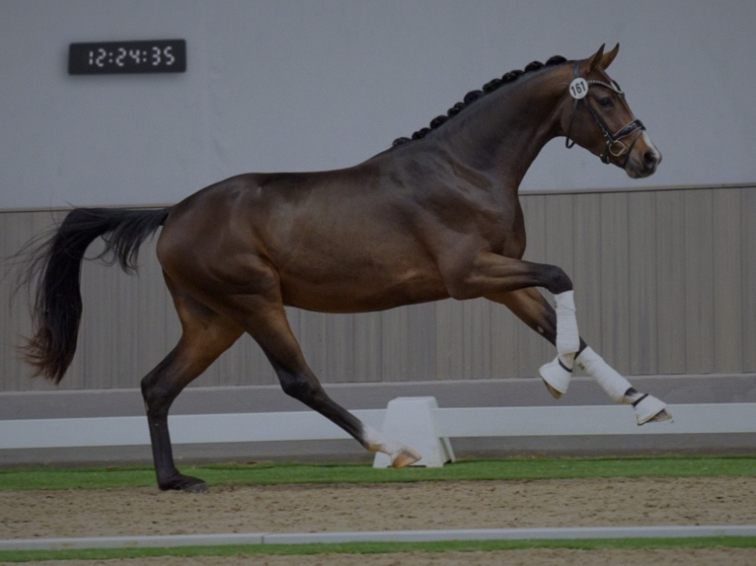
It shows 12:24:35
